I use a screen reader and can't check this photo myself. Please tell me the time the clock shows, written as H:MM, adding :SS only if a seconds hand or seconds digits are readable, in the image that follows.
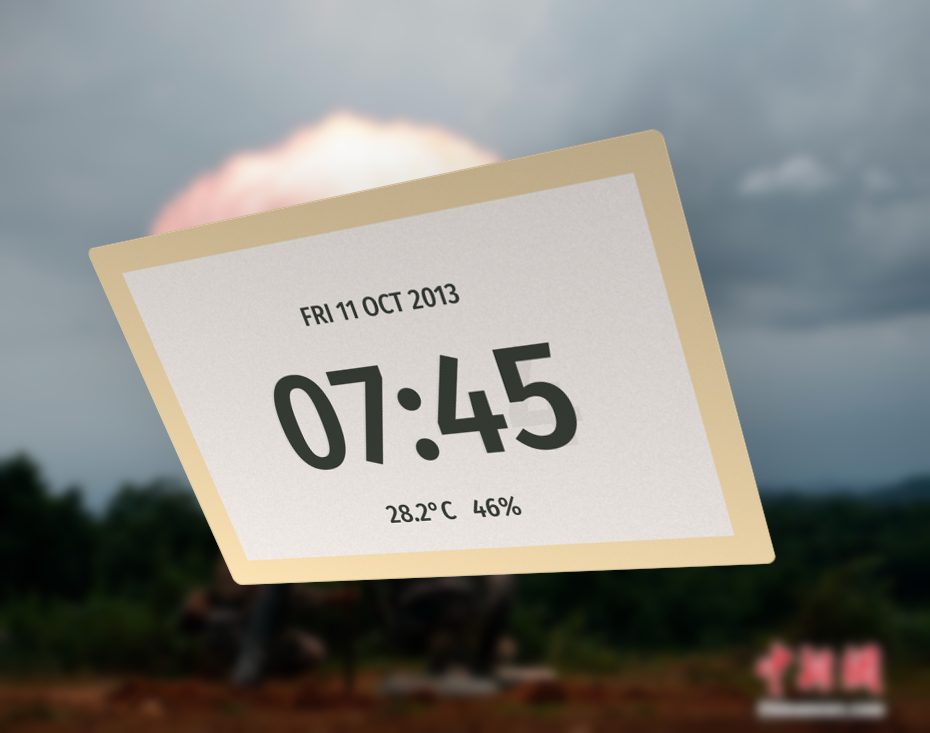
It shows 7:45
